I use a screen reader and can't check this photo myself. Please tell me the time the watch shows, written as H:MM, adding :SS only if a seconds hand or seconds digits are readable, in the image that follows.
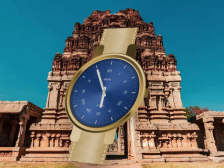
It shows 5:55
